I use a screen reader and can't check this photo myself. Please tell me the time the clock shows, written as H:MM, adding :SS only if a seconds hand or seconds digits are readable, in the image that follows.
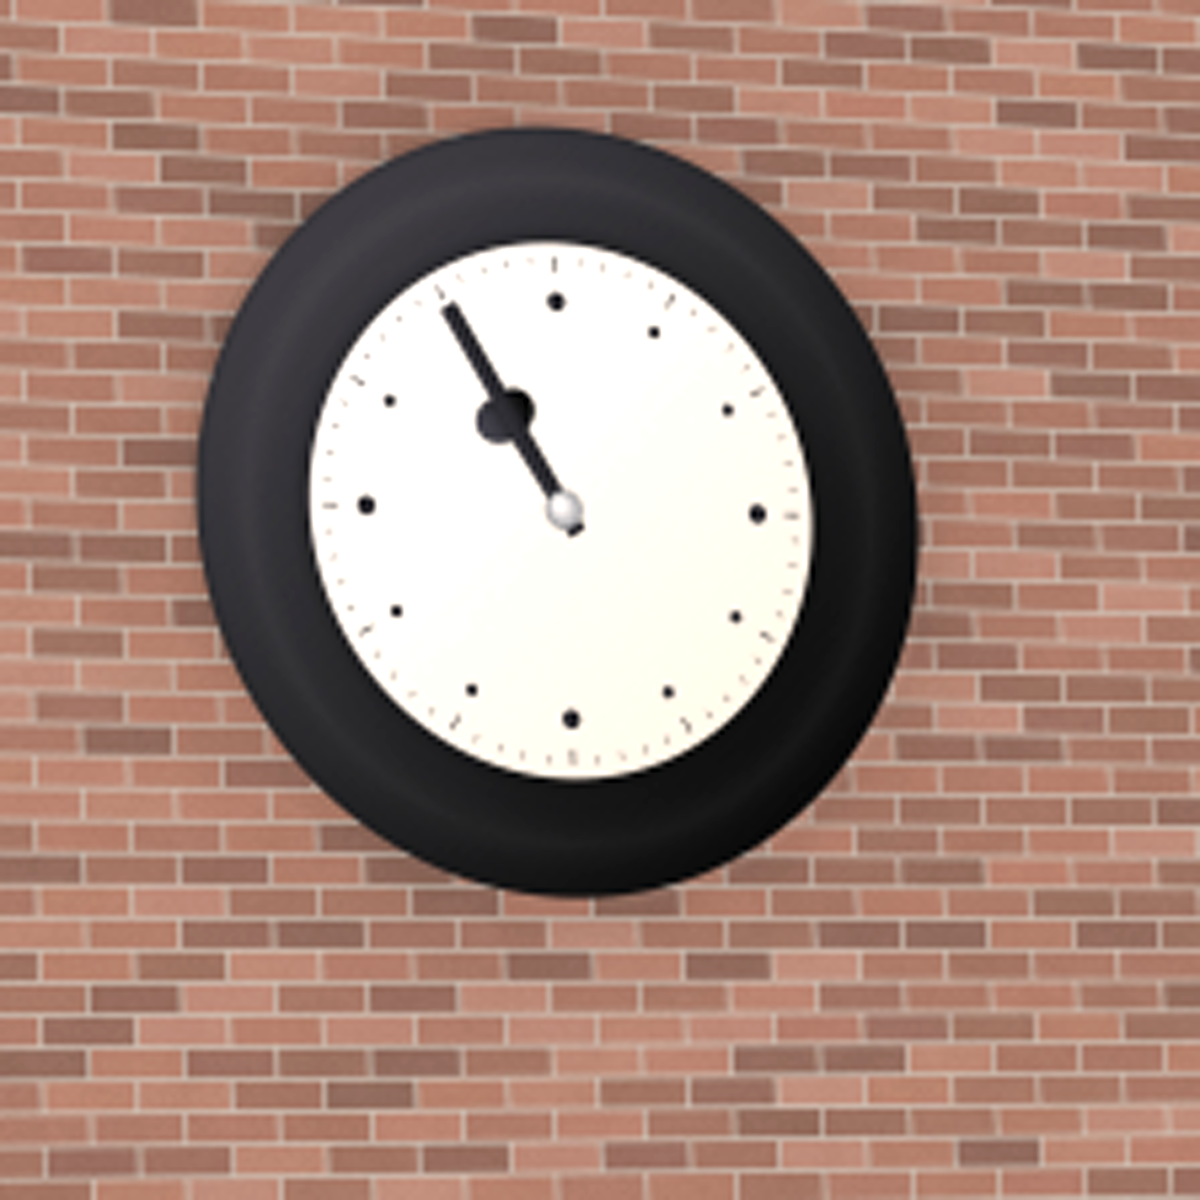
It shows 10:55
